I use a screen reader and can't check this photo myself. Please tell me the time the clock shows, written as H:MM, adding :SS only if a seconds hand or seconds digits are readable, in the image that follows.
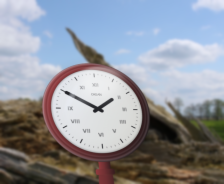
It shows 1:50
